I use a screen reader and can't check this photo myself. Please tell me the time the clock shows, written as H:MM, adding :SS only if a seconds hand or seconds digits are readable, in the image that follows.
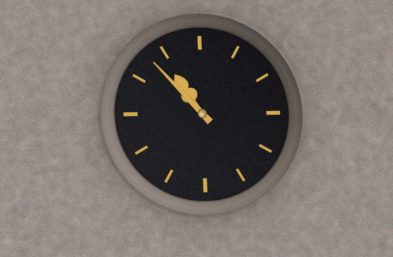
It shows 10:53
